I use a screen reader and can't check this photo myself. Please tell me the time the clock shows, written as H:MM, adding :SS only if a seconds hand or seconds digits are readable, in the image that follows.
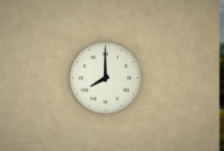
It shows 8:00
